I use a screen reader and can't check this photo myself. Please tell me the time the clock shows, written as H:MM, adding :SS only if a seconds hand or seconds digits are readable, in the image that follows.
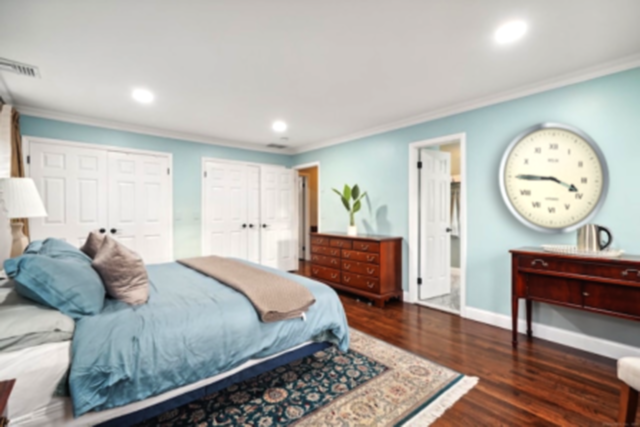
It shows 3:45
